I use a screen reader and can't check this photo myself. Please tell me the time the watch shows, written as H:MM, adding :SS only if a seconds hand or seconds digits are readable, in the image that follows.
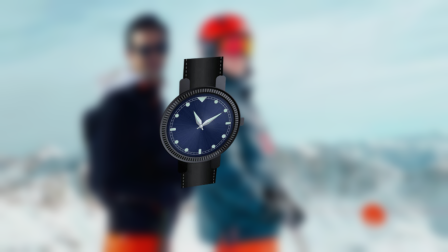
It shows 11:10
